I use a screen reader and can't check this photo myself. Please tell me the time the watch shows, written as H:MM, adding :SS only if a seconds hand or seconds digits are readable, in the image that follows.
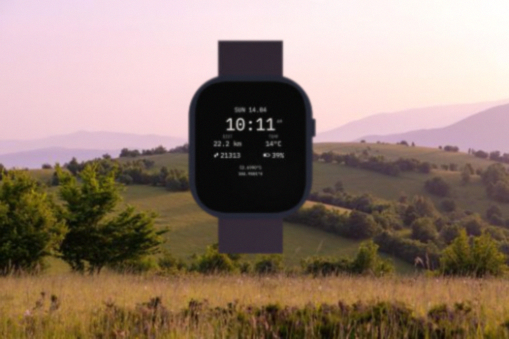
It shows 10:11
